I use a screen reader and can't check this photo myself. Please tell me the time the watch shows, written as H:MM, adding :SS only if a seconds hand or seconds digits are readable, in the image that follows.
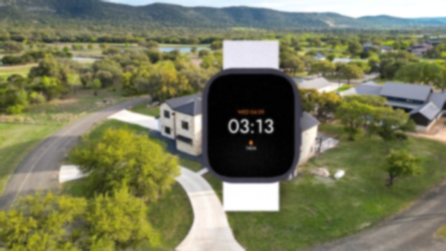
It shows 3:13
